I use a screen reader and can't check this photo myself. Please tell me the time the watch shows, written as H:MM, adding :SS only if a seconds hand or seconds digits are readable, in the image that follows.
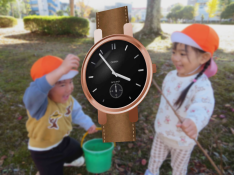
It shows 3:54
